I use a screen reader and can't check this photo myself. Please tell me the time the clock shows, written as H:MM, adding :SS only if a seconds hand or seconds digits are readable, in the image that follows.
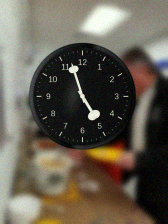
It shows 4:57
